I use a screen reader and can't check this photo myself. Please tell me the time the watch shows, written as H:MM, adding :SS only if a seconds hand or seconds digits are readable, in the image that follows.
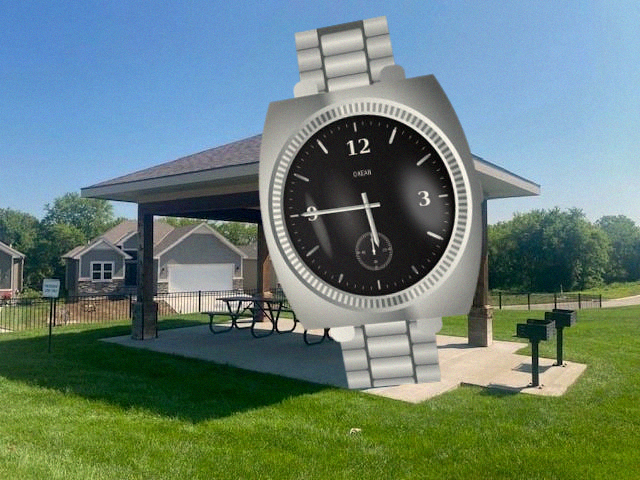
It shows 5:45
